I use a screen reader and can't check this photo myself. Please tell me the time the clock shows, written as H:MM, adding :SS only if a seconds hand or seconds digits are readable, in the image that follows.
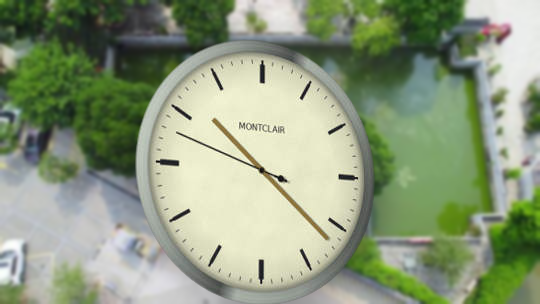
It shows 10:21:48
